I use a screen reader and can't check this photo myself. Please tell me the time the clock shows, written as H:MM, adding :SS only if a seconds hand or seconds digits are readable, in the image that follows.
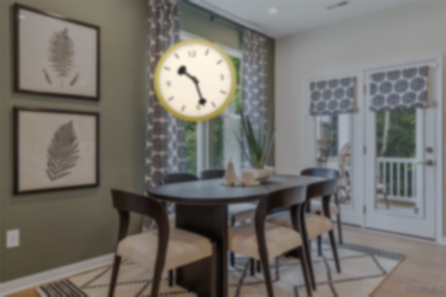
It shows 10:28
